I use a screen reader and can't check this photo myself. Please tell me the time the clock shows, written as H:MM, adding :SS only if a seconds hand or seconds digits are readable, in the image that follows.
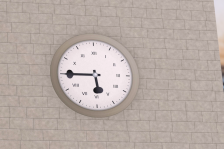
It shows 5:45
